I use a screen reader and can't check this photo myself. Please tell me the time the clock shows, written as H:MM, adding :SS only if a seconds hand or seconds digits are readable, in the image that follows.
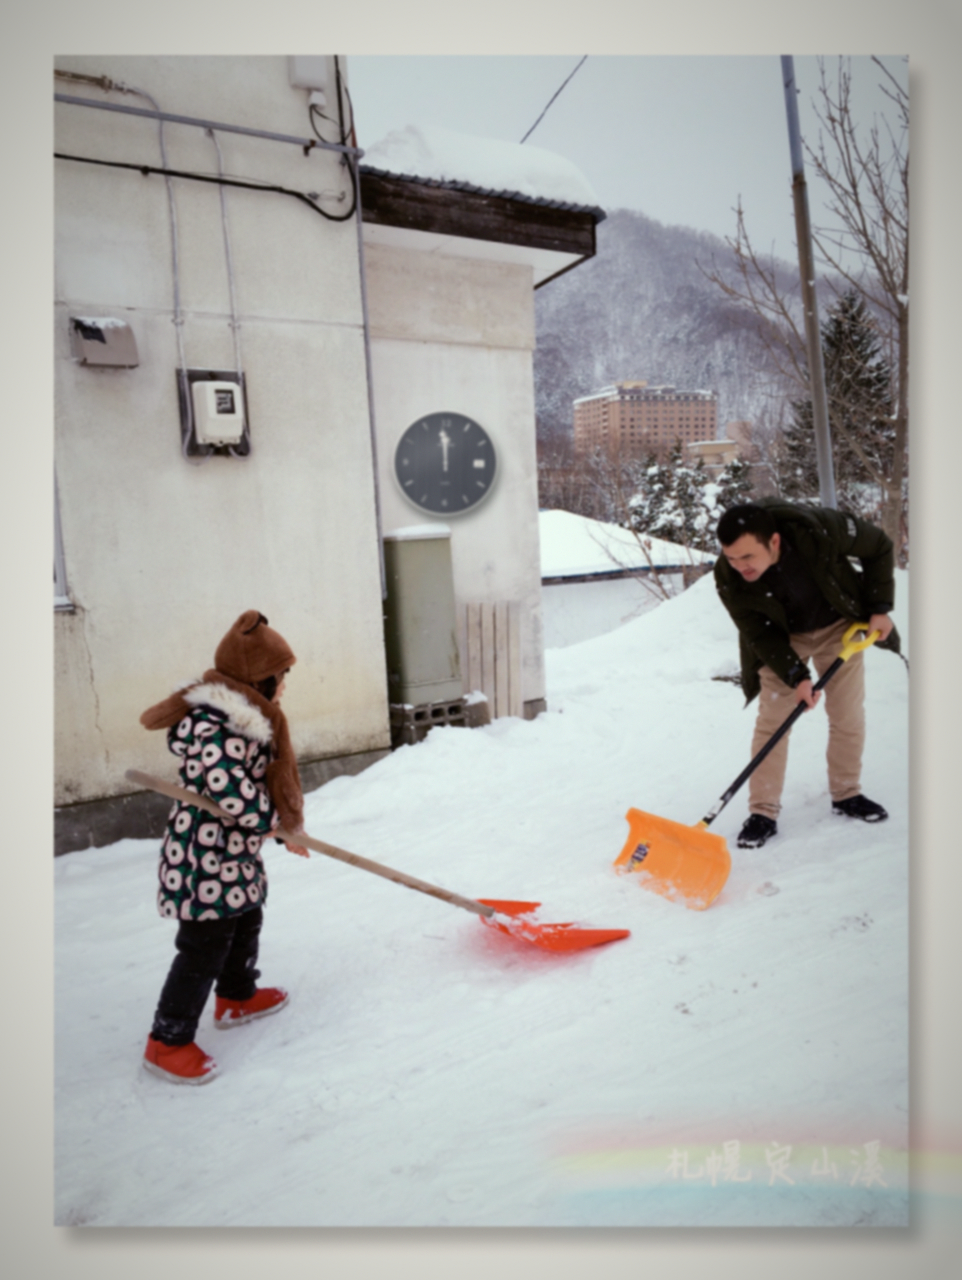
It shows 11:59
